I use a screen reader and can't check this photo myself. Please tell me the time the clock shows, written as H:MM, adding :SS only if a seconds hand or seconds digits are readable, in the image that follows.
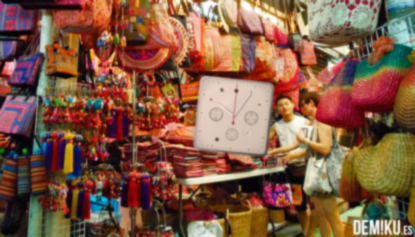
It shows 10:05
